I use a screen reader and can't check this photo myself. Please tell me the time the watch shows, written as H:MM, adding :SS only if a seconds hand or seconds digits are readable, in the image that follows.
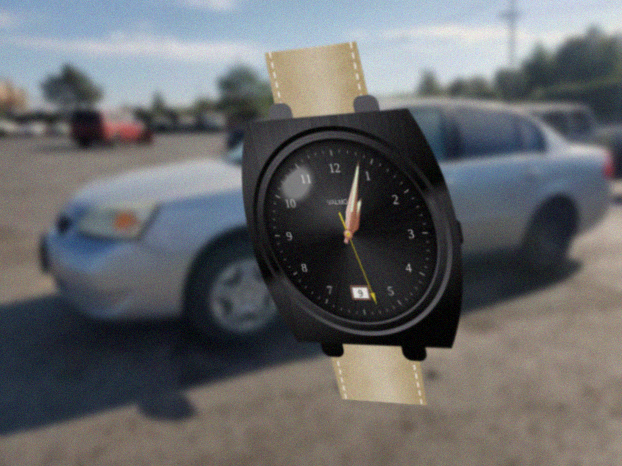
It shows 1:03:28
